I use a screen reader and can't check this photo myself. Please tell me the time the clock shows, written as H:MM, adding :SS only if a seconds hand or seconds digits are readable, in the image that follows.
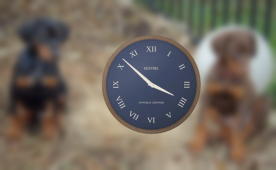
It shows 3:52
